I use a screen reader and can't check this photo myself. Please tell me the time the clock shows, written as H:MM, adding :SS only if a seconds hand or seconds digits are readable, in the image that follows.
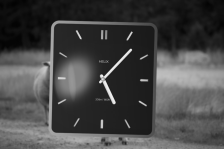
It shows 5:07
